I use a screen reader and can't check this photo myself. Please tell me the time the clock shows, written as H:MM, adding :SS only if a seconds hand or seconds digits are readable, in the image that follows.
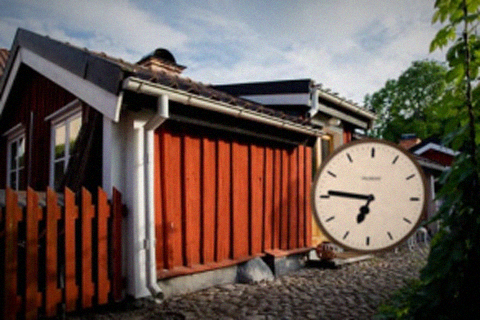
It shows 6:46
